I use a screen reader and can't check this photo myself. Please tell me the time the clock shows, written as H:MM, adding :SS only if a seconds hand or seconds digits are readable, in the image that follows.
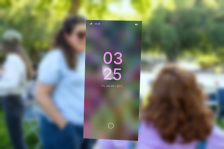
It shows 3:25
